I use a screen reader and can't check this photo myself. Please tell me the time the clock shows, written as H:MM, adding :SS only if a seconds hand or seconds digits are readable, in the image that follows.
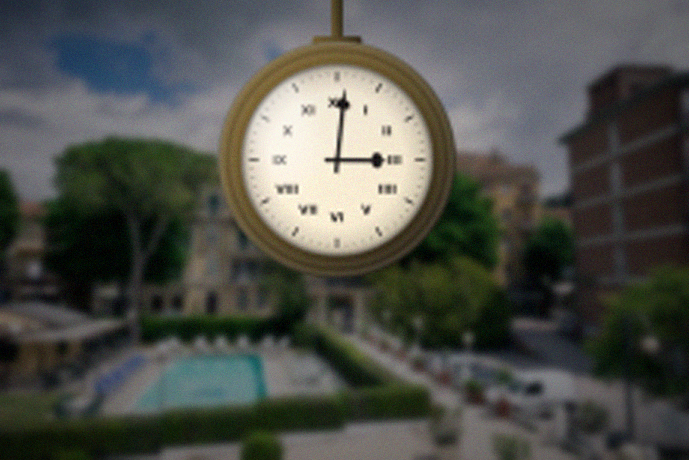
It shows 3:01
